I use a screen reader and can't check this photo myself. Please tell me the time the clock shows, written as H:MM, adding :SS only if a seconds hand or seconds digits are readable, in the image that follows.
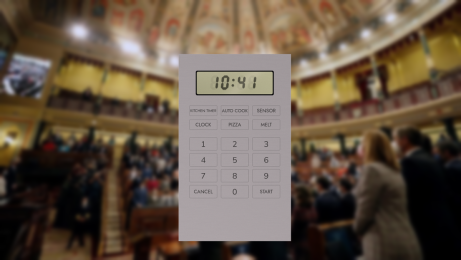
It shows 10:41
